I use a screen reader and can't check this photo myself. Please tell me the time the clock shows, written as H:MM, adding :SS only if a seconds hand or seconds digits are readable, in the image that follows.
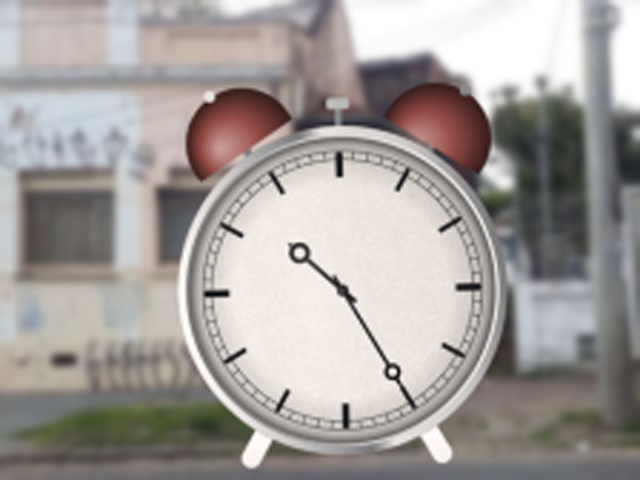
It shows 10:25
